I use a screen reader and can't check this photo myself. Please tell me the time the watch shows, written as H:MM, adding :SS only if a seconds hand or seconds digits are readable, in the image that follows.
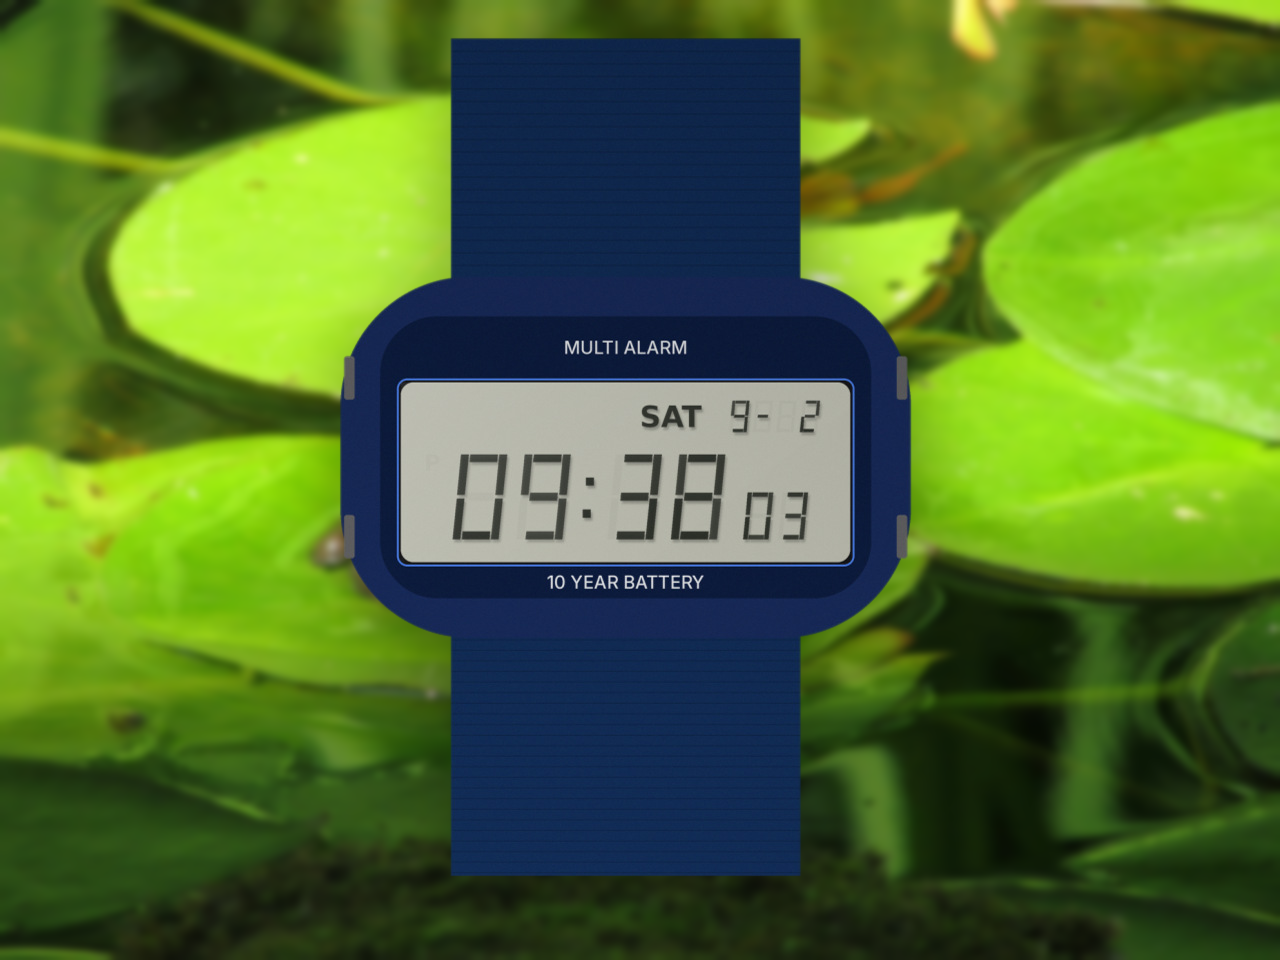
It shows 9:38:03
